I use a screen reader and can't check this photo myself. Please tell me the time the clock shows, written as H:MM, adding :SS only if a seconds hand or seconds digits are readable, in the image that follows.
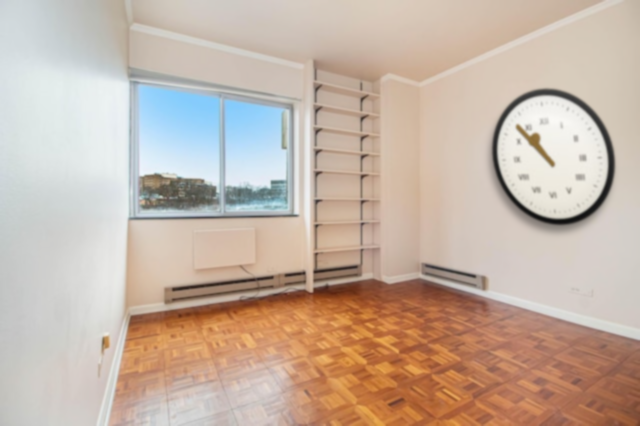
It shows 10:53
